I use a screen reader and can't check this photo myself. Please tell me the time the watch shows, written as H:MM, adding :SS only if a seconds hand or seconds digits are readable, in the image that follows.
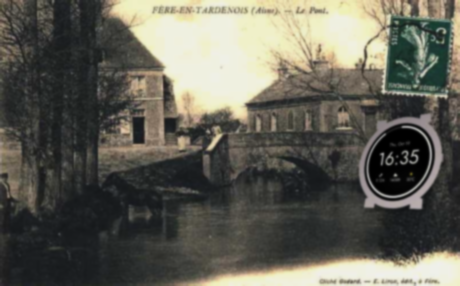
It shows 16:35
